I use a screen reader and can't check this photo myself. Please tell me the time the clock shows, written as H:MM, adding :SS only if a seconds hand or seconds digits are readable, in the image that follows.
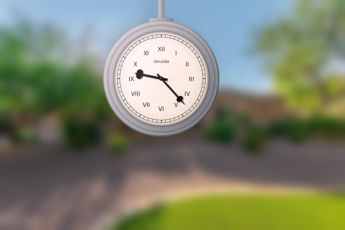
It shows 9:23
